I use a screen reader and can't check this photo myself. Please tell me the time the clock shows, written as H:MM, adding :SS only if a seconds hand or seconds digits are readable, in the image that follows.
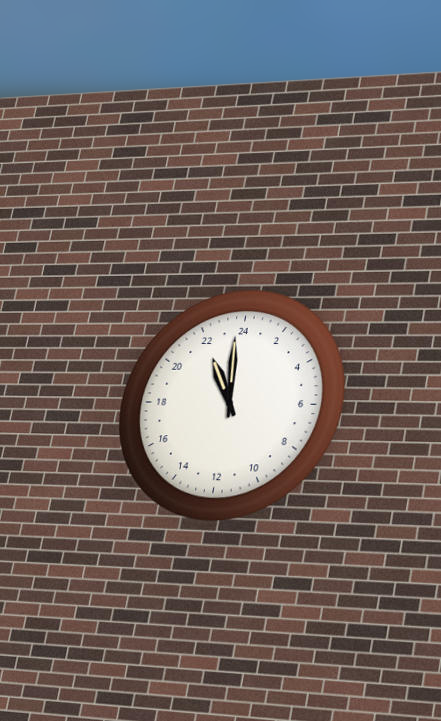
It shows 21:59
